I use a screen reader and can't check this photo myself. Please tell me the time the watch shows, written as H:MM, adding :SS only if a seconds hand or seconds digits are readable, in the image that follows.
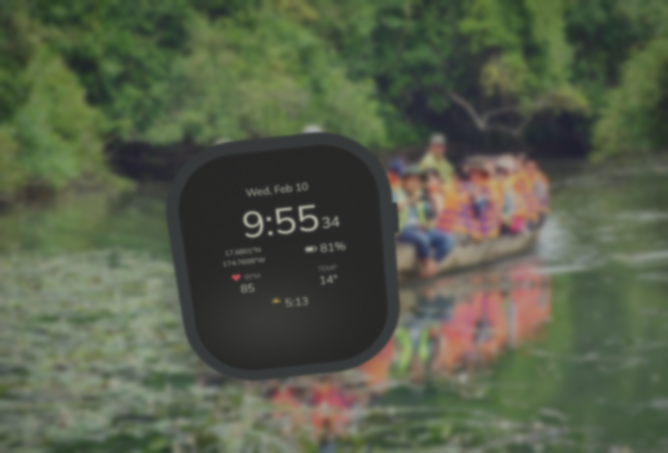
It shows 9:55:34
